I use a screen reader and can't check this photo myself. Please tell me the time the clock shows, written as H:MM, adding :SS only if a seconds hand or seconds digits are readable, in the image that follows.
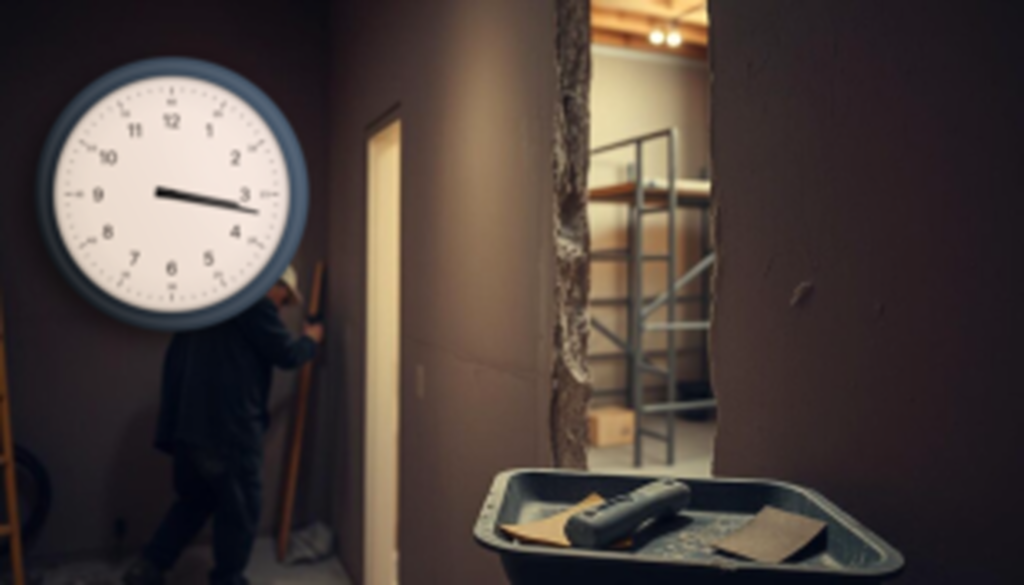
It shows 3:17
